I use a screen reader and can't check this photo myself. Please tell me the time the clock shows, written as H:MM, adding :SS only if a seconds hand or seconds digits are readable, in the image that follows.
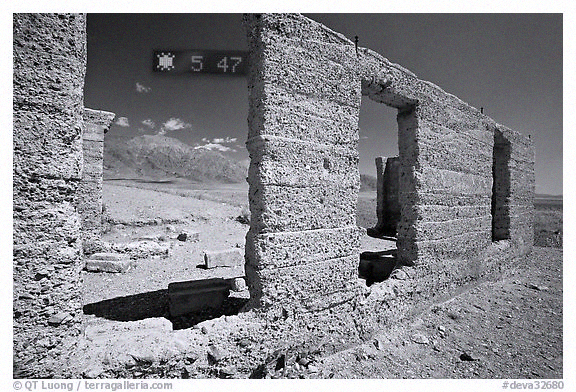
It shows 5:47
